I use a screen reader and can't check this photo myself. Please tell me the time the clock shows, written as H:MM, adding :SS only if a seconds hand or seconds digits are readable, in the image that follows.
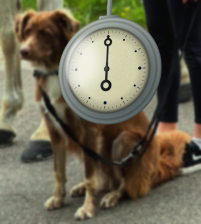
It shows 6:00
